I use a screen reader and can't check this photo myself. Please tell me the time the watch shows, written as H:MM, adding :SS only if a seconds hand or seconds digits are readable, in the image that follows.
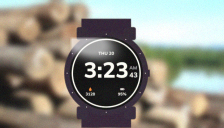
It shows 3:23:43
